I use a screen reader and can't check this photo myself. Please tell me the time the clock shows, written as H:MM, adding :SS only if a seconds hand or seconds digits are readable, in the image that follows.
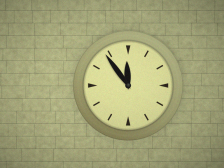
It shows 11:54
